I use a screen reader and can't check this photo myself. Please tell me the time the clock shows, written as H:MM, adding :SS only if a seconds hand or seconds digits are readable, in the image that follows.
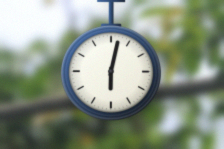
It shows 6:02
